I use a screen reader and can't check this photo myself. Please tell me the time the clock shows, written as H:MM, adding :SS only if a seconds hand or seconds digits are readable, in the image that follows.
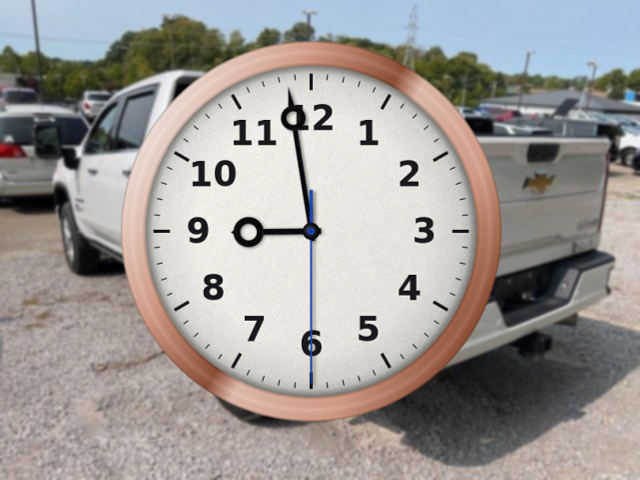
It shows 8:58:30
